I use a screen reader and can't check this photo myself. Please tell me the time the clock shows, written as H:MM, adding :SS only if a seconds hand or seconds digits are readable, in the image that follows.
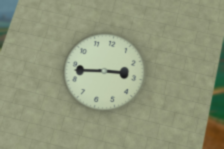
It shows 2:43
